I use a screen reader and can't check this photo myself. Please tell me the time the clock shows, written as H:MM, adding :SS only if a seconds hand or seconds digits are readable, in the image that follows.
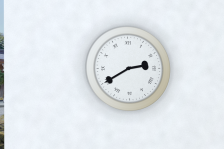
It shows 2:40
